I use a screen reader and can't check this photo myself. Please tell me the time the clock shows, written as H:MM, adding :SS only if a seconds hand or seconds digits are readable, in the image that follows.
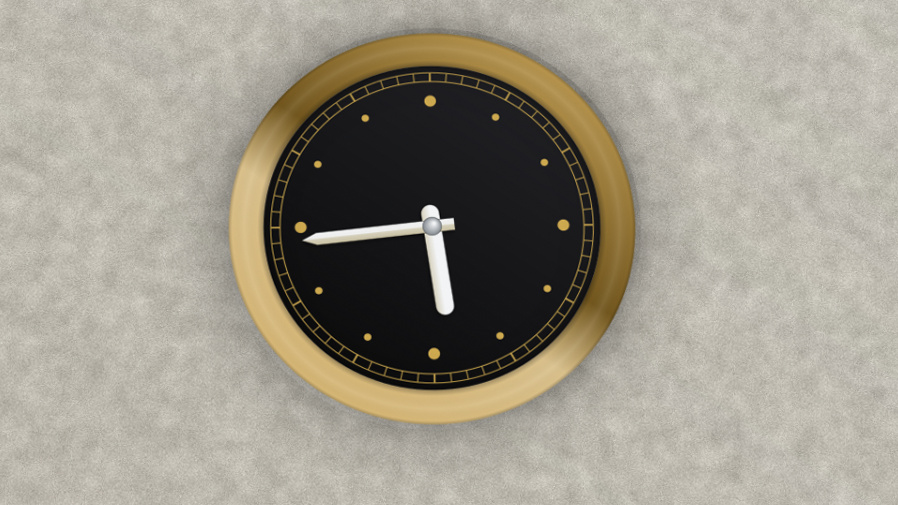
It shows 5:44
